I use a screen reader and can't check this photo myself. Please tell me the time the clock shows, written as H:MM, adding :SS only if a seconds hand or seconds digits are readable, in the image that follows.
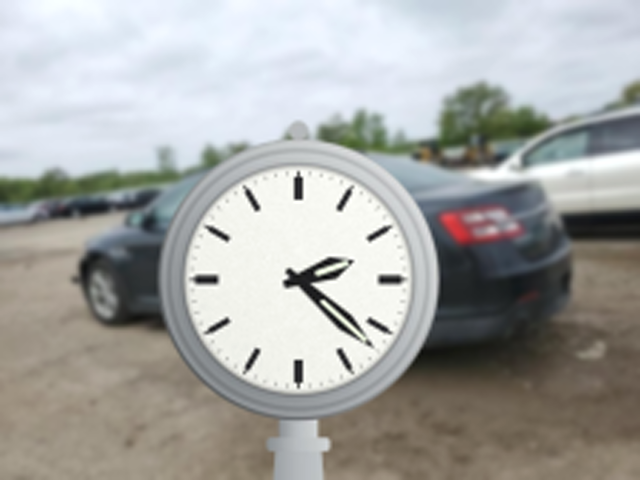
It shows 2:22
